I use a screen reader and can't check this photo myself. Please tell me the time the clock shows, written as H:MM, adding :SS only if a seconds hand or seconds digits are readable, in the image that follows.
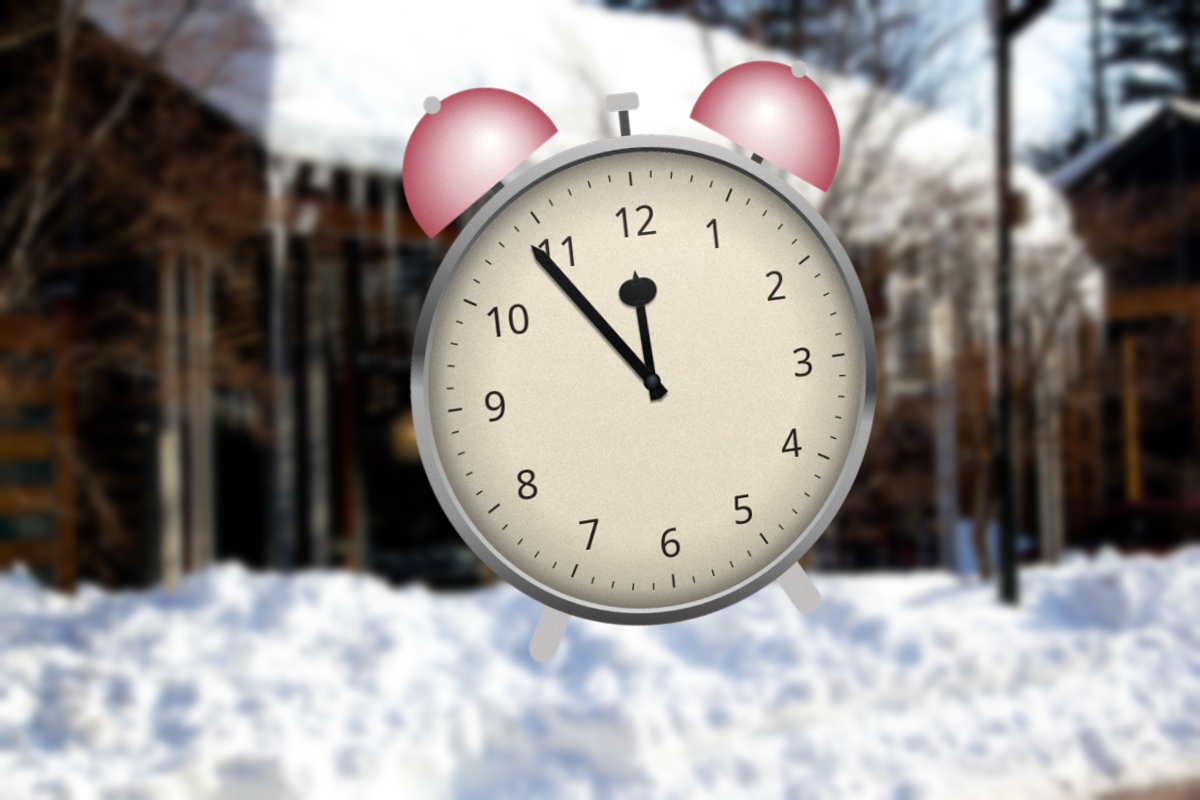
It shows 11:54
